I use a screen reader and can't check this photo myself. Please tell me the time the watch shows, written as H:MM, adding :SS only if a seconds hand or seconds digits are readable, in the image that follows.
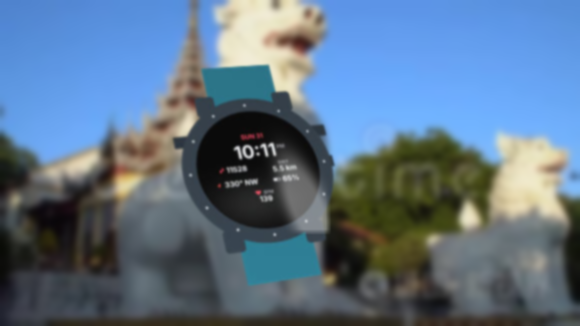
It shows 10:11
